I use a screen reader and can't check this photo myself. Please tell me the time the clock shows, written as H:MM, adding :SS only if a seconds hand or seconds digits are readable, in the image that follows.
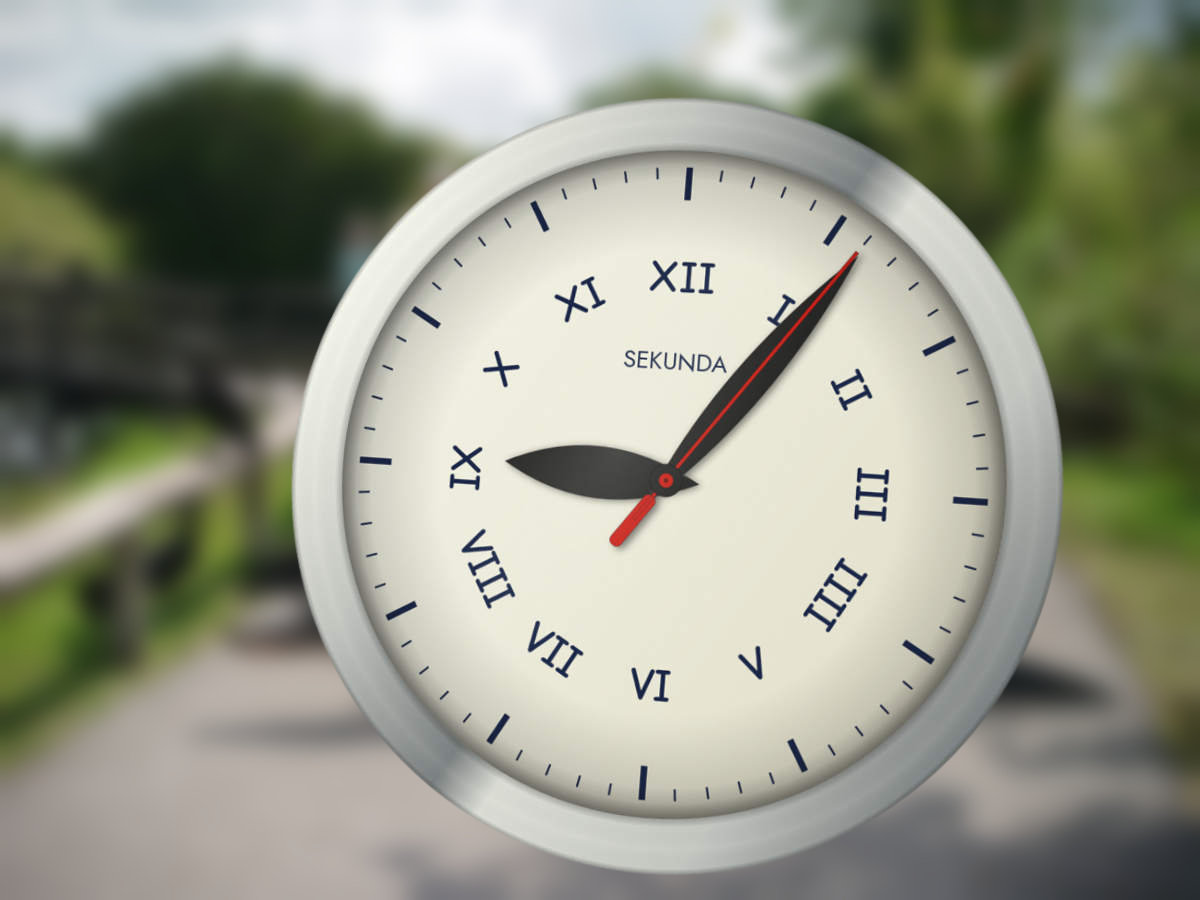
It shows 9:06:06
